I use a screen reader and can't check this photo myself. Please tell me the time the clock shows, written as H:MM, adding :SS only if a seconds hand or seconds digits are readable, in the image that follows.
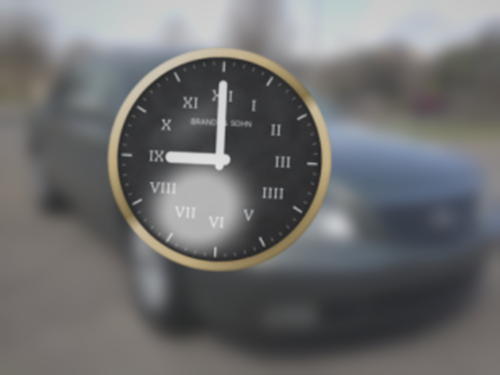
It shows 9:00
